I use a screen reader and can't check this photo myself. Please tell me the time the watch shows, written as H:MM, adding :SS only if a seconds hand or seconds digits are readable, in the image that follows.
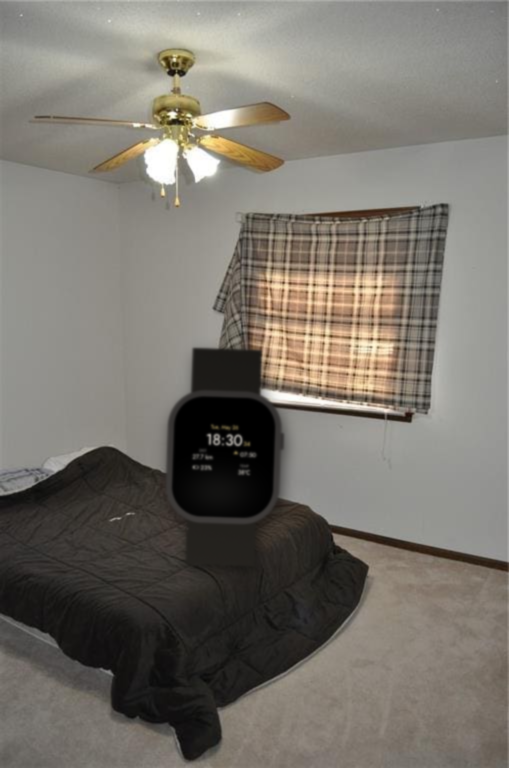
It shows 18:30
